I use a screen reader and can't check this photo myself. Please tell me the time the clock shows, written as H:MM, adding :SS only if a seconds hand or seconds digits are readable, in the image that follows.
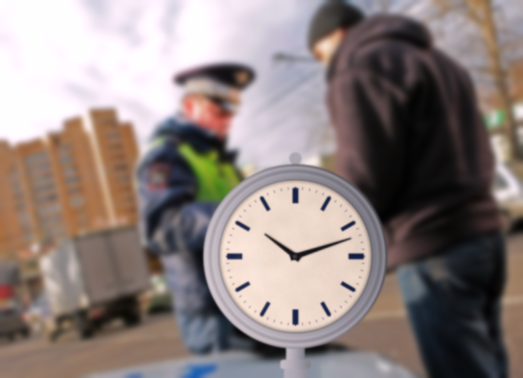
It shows 10:12
